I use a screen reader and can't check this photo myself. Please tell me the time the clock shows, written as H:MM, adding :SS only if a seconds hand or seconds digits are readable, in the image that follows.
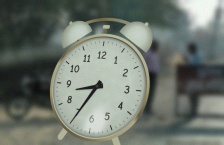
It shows 8:35
